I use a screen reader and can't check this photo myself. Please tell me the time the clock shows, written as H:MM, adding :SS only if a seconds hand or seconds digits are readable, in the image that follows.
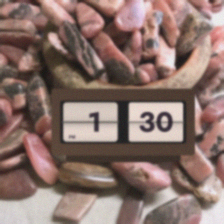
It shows 1:30
